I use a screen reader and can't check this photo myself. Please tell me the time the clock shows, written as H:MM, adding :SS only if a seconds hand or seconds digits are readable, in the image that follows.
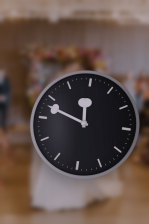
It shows 11:48
